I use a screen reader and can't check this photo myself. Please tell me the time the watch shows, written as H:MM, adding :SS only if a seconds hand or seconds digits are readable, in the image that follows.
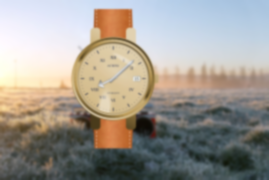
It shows 8:08
